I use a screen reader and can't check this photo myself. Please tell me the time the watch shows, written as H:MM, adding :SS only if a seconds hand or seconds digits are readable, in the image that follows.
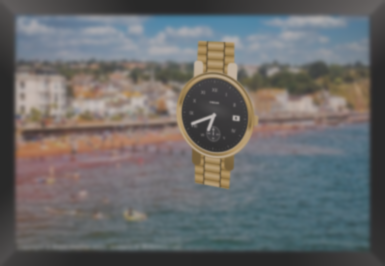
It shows 6:41
